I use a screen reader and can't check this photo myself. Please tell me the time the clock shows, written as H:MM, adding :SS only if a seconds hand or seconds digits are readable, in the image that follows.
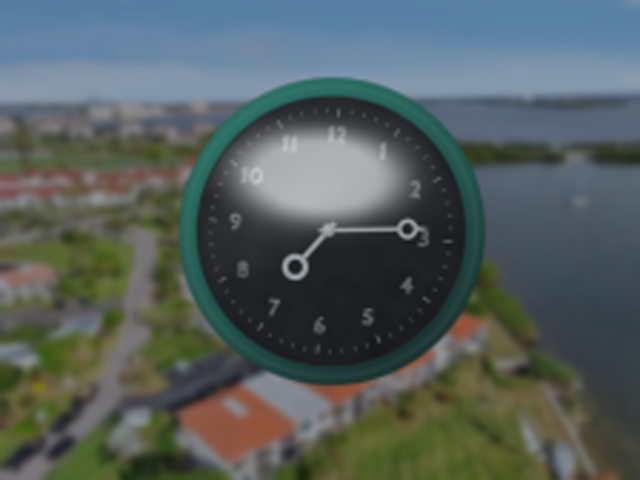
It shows 7:14
